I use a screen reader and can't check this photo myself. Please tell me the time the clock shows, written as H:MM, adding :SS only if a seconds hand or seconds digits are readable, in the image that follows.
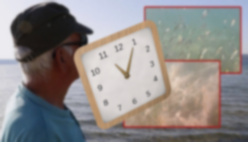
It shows 11:05
